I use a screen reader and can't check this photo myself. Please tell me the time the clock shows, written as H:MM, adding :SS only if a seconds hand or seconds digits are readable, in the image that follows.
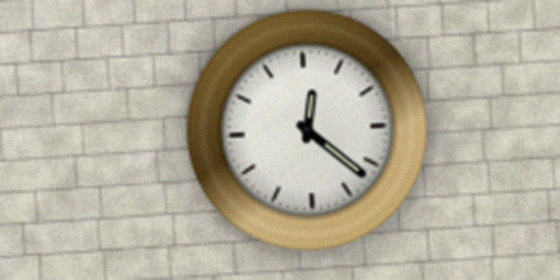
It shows 12:22
